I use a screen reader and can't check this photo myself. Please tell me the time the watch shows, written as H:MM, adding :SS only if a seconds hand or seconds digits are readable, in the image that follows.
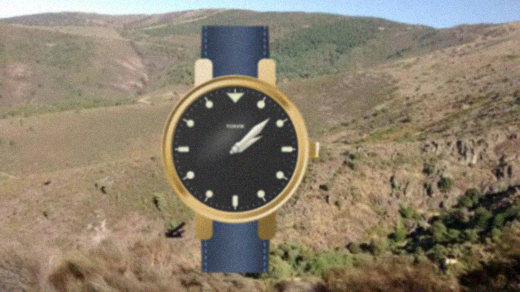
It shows 2:08
